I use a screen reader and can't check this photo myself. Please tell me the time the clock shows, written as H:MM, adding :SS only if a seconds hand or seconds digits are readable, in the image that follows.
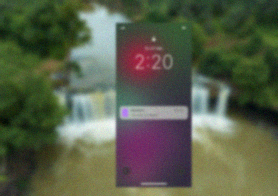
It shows 2:20
